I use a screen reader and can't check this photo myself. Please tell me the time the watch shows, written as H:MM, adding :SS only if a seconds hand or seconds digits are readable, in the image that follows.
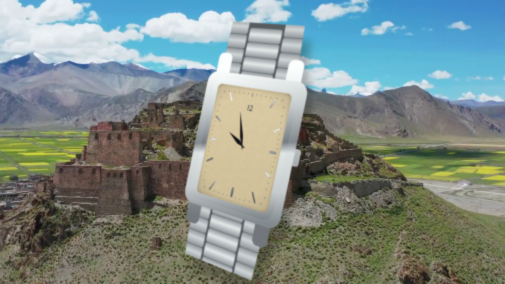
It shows 9:57
